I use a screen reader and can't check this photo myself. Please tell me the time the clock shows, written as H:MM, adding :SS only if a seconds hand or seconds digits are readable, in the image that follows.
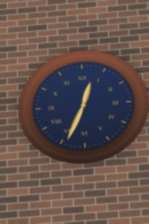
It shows 12:34
